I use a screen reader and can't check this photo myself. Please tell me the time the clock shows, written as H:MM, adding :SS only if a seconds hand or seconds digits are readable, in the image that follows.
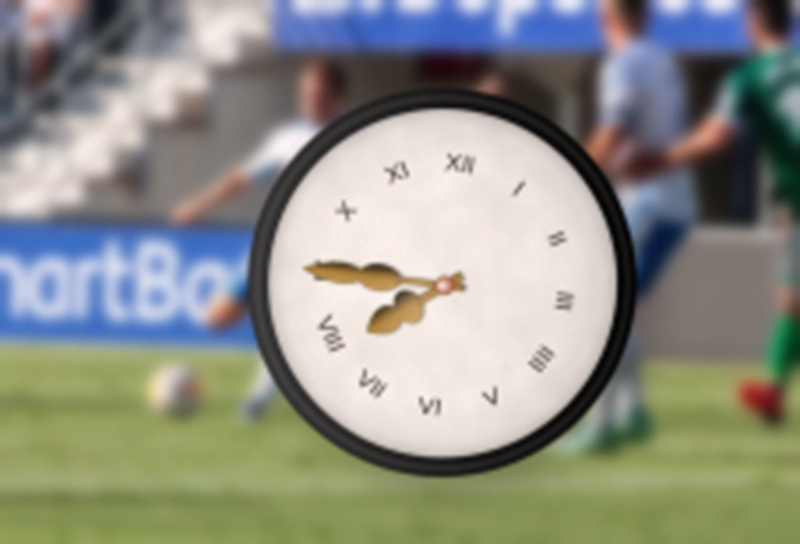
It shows 7:45
